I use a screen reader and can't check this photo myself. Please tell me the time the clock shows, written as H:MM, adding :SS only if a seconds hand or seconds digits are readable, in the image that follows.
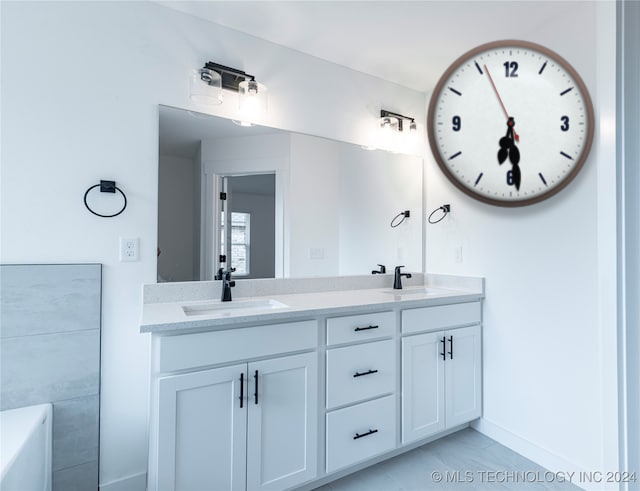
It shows 6:28:56
